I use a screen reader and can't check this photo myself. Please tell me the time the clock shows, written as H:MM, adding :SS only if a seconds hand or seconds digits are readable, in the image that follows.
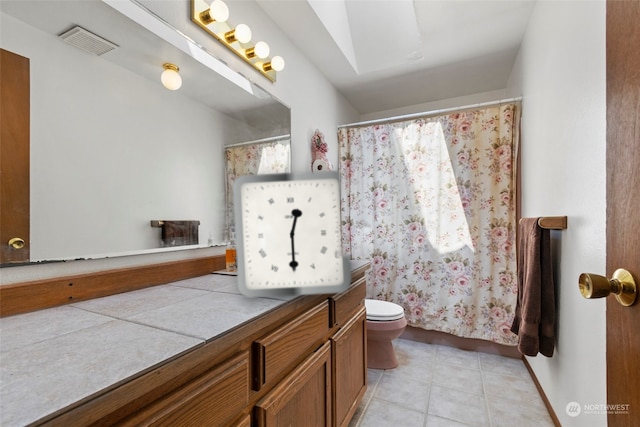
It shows 12:30
